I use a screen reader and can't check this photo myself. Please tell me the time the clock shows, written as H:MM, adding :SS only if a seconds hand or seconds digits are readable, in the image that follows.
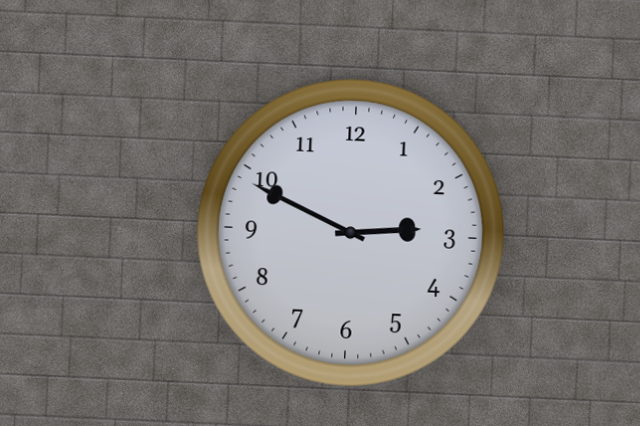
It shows 2:49
